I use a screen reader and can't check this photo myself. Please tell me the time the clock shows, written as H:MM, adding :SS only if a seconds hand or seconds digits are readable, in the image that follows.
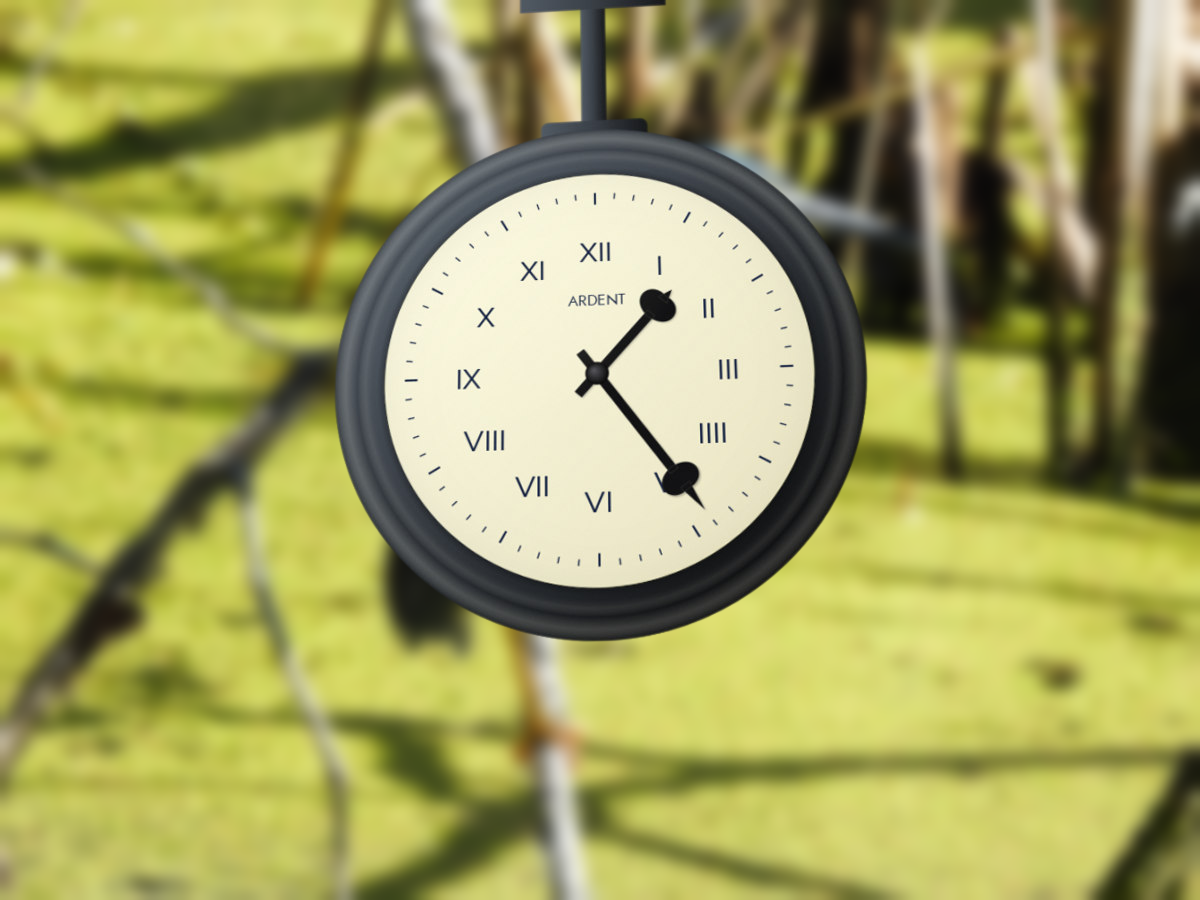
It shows 1:24
